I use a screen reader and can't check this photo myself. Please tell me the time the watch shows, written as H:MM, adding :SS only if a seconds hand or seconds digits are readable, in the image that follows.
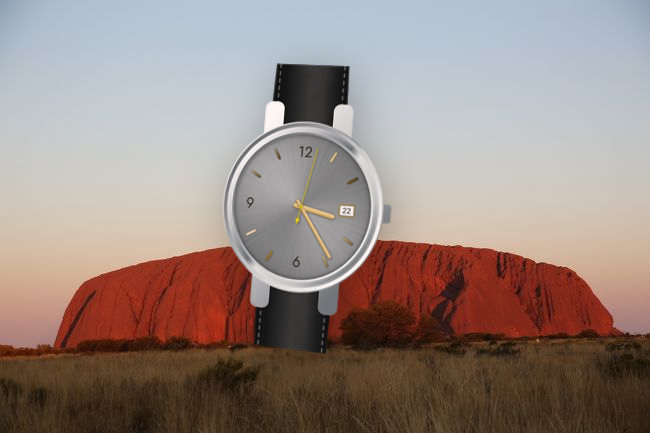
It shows 3:24:02
